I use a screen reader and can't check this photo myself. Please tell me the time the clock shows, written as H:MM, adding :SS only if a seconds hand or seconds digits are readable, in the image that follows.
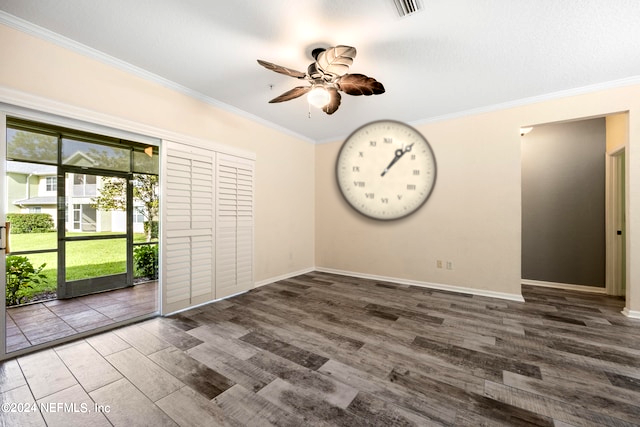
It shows 1:07
